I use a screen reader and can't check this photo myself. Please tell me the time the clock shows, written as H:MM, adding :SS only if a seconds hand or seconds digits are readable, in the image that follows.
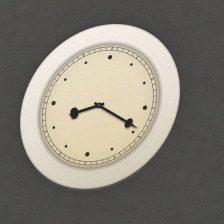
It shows 8:19
